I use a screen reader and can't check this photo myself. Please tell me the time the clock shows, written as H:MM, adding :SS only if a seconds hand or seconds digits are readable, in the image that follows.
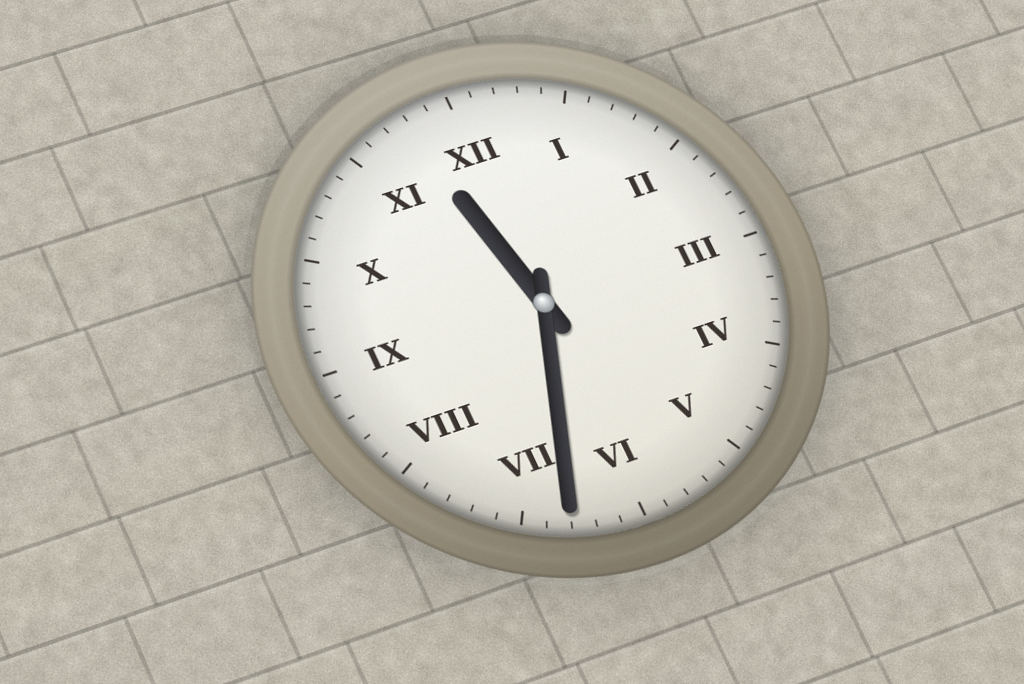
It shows 11:33
